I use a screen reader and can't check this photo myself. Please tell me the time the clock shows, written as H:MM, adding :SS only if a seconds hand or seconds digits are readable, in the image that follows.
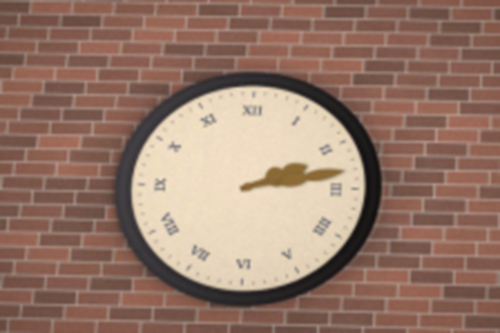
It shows 2:13
